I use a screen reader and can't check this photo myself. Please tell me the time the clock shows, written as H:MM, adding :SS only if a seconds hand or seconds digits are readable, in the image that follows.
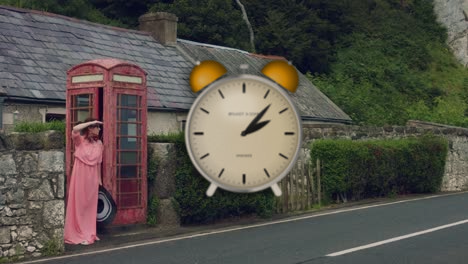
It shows 2:07
